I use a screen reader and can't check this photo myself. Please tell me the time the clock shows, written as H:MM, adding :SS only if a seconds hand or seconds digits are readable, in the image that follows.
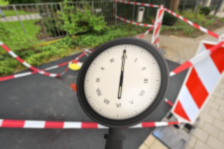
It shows 6:00
